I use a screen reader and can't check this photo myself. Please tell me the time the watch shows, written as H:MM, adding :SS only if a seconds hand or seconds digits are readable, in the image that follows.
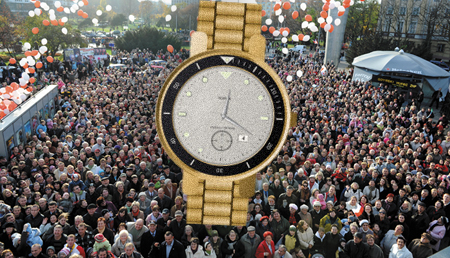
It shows 12:20
